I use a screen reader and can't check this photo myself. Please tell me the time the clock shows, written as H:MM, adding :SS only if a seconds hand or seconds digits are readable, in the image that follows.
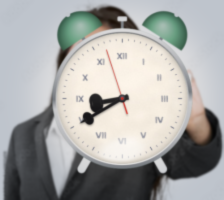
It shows 8:39:57
